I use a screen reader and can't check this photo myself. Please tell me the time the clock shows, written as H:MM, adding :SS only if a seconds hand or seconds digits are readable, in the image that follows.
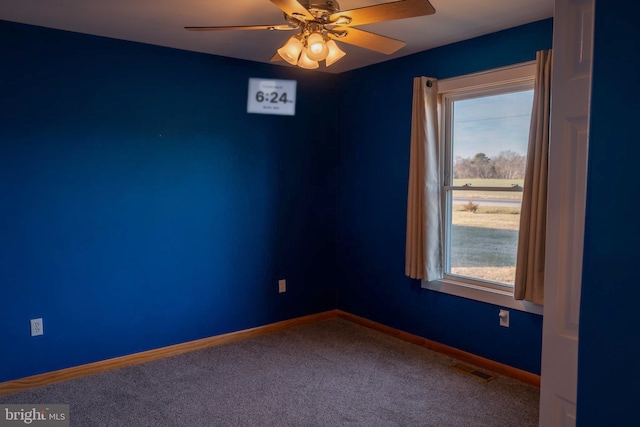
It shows 6:24
